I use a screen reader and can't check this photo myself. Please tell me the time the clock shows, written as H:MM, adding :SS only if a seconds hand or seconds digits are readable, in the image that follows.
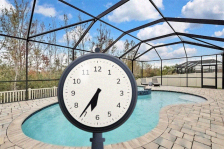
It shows 6:36
